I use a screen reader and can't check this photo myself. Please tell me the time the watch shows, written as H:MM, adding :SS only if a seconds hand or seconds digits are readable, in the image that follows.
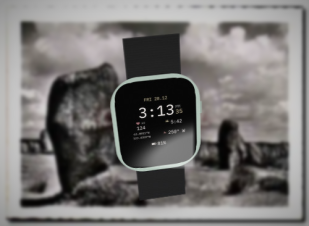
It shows 3:13
